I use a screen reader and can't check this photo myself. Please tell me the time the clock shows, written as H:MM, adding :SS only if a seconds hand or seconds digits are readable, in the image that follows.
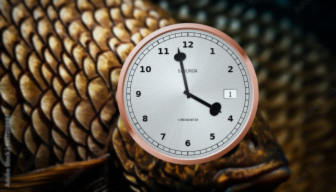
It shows 3:58
